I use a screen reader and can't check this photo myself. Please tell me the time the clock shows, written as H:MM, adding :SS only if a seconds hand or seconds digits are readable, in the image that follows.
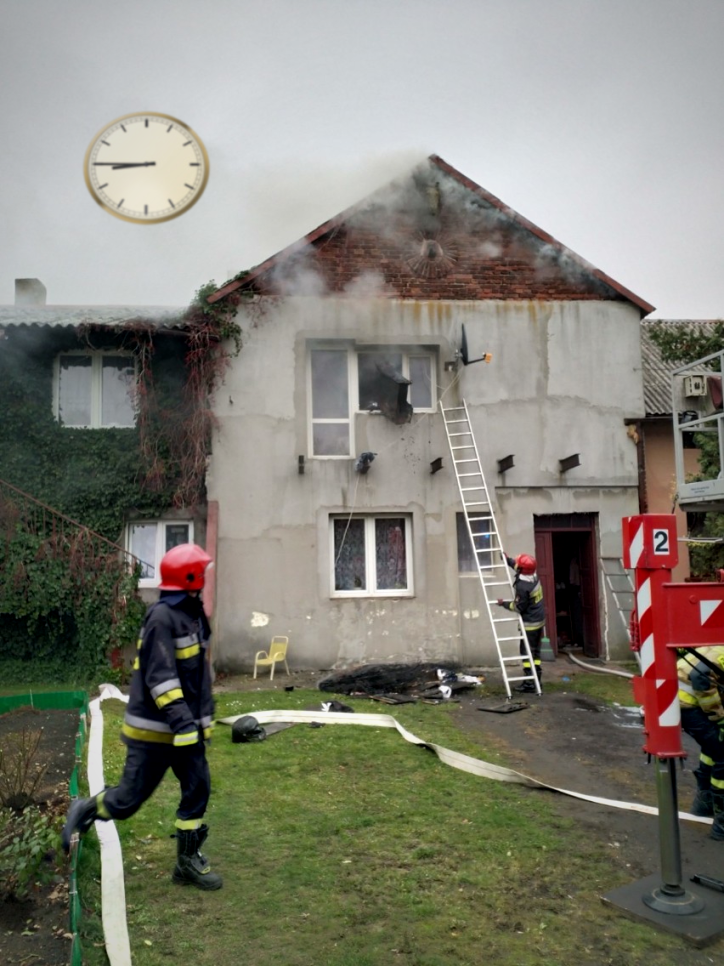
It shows 8:45
